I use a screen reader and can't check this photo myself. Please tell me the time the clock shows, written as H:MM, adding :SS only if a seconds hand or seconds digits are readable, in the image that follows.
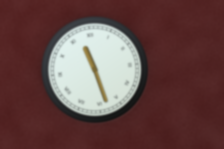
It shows 11:28
